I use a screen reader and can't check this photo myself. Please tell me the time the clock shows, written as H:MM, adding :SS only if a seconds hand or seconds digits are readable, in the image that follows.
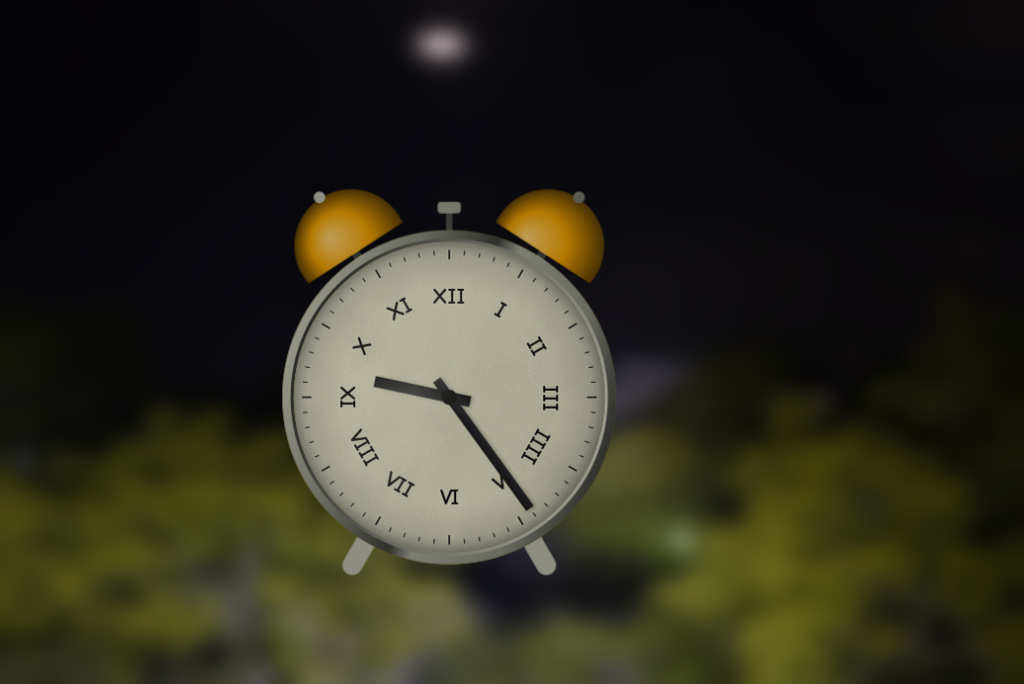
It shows 9:24
